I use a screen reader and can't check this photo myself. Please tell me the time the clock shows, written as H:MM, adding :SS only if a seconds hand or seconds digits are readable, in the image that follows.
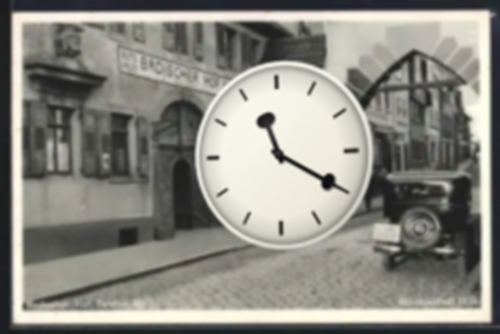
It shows 11:20
